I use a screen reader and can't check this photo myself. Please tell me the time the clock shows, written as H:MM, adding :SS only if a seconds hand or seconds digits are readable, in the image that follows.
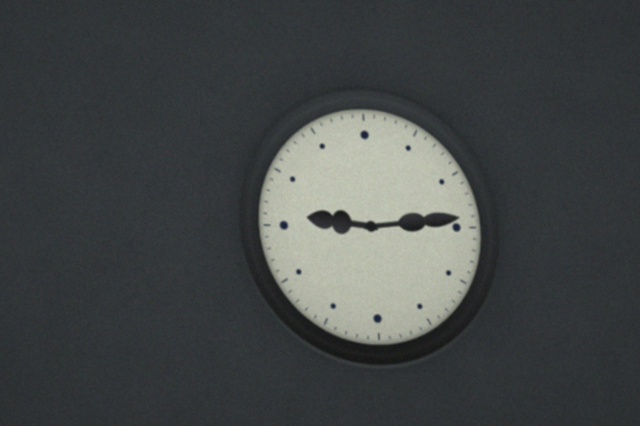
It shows 9:14
